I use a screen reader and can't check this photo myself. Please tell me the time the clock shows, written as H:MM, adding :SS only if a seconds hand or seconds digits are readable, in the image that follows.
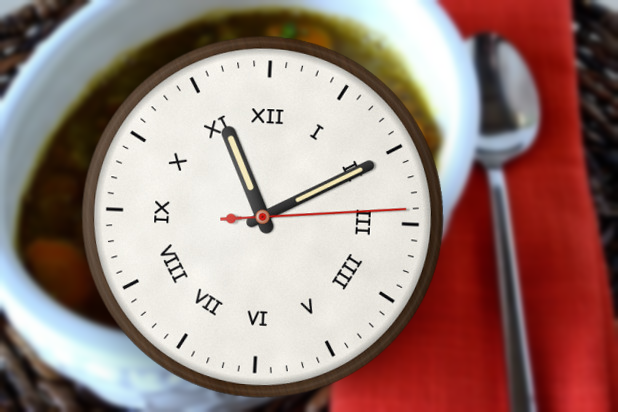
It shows 11:10:14
